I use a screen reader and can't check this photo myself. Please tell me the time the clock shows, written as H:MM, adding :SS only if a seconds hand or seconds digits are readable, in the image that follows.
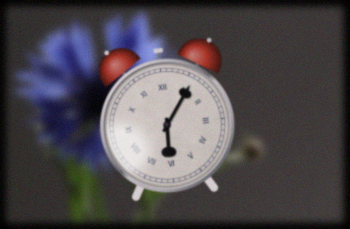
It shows 6:06
